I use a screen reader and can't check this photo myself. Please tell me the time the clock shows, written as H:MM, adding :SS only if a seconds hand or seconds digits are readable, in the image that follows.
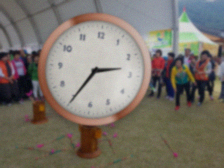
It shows 2:35
